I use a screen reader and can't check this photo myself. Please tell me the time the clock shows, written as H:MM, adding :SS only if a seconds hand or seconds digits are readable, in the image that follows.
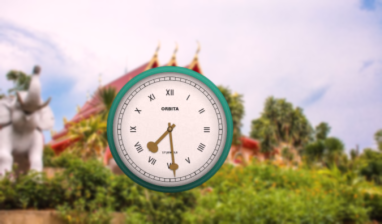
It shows 7:29
